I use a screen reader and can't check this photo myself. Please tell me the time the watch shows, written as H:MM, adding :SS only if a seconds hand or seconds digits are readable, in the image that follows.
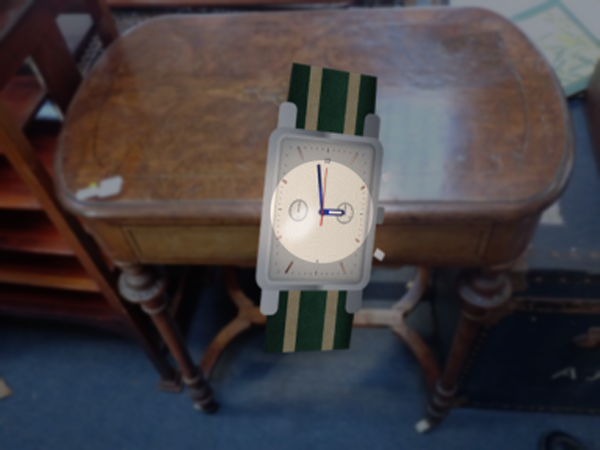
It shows 2:58
